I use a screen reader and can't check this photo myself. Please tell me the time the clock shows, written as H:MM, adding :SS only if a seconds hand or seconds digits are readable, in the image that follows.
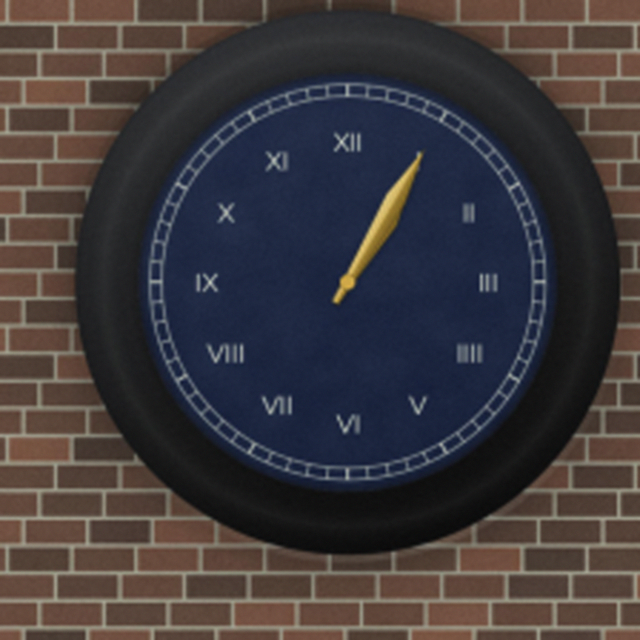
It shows 1:05
